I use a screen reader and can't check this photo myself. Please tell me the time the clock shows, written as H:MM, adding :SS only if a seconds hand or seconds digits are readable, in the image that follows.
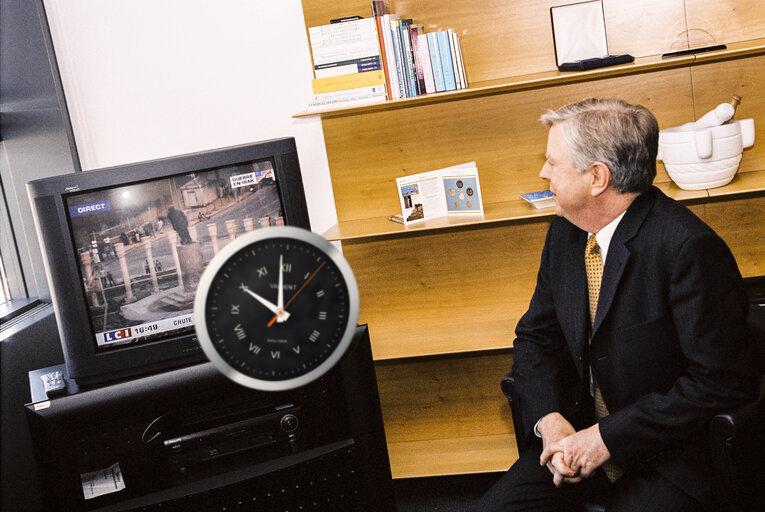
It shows 9:59:06
